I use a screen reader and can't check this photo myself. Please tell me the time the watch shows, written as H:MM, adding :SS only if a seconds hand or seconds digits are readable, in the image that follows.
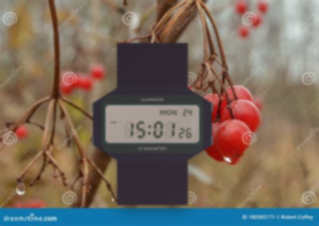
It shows 15:01:26
